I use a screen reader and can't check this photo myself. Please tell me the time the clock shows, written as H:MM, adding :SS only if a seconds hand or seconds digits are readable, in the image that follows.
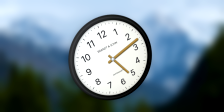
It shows 5:13
